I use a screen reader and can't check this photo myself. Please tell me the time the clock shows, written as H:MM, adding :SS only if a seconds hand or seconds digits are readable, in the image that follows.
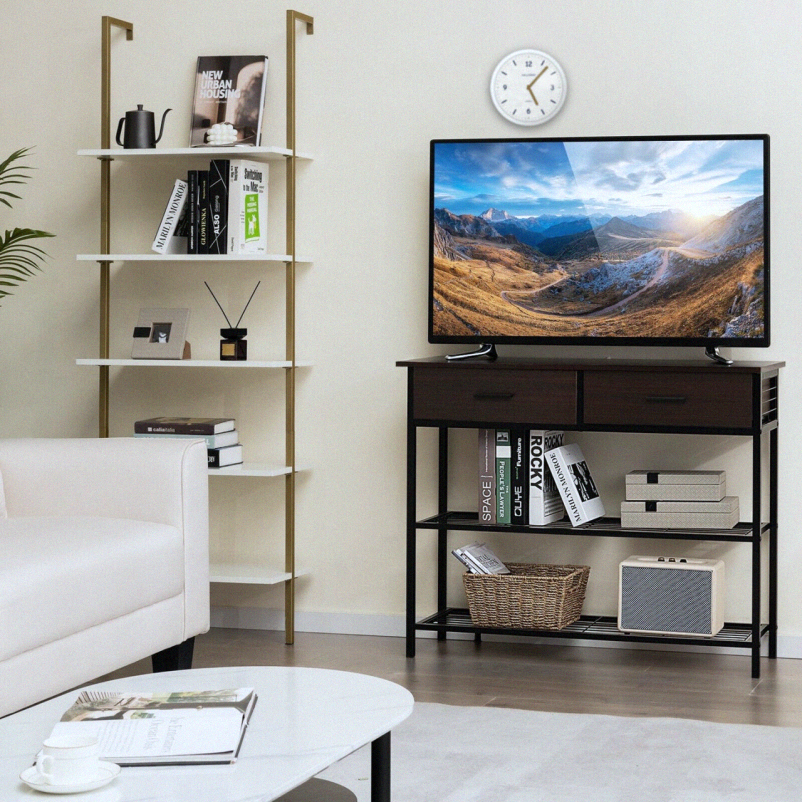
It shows 5:07
